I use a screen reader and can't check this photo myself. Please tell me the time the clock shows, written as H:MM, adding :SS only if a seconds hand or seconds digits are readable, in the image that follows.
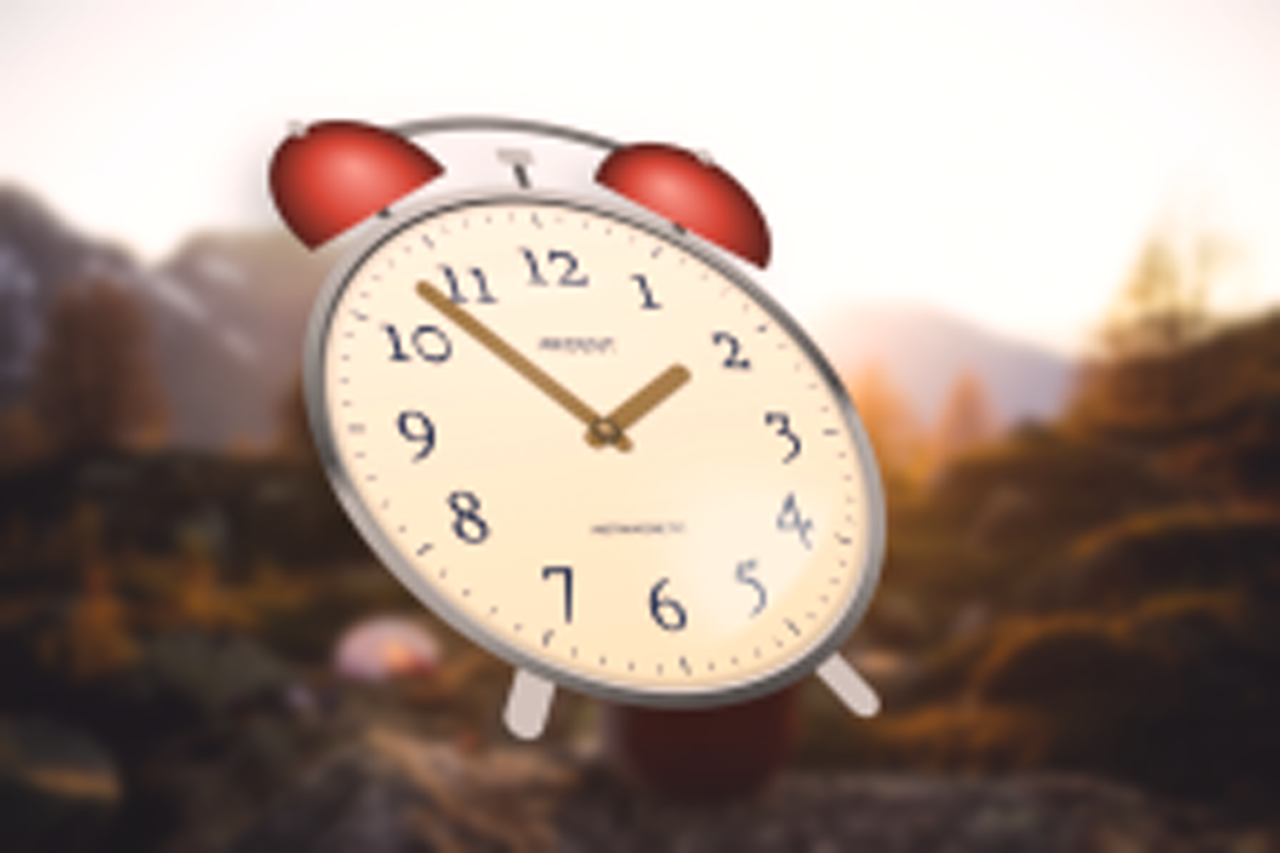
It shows 1:53
